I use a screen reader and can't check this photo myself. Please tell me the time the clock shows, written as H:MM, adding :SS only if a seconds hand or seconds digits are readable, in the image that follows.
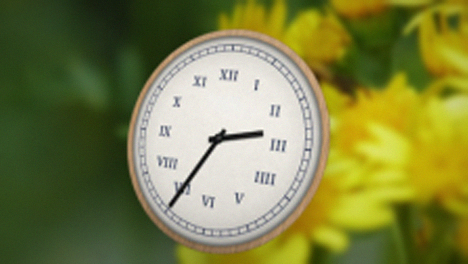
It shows 2:35
